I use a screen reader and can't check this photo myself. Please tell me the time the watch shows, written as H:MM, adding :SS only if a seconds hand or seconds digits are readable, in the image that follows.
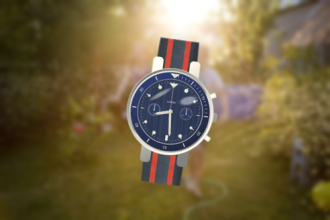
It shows 8:29
